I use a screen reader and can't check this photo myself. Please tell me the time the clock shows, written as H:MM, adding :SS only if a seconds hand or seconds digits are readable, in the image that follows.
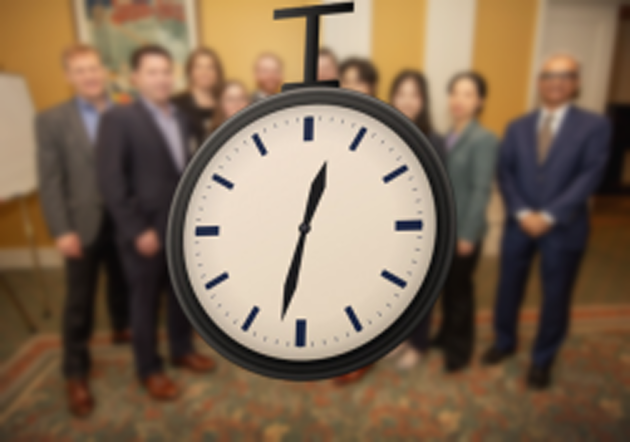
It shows 12:32
